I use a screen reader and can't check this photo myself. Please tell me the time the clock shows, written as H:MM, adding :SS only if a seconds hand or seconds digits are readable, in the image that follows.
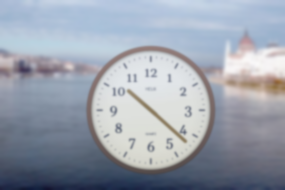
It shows 10:22
